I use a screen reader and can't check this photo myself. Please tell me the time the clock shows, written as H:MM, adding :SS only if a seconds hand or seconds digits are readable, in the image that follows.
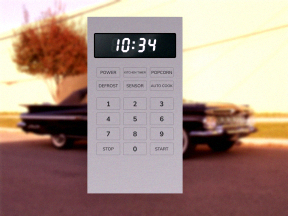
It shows 10:34
